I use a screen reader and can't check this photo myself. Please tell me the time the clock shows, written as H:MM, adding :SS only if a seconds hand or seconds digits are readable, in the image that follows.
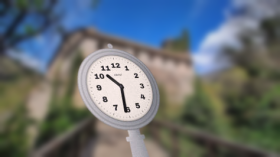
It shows 10:31
